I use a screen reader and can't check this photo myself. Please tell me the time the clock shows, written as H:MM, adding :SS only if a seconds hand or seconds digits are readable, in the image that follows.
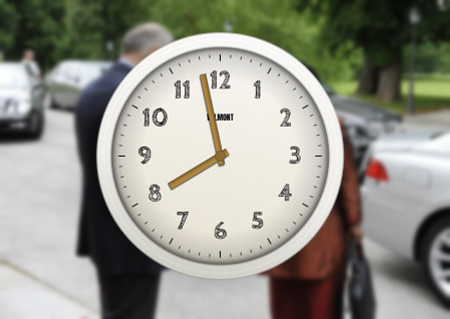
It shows 7:58
